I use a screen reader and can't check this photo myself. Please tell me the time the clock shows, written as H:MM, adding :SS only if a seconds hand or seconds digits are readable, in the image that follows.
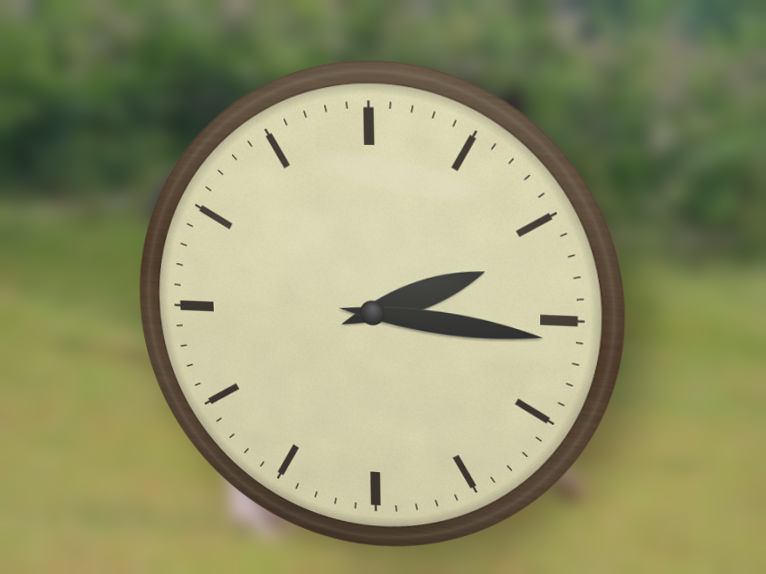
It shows 2:16
